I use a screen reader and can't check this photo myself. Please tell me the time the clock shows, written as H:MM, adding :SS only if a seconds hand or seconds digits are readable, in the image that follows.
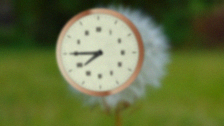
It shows 7:45
